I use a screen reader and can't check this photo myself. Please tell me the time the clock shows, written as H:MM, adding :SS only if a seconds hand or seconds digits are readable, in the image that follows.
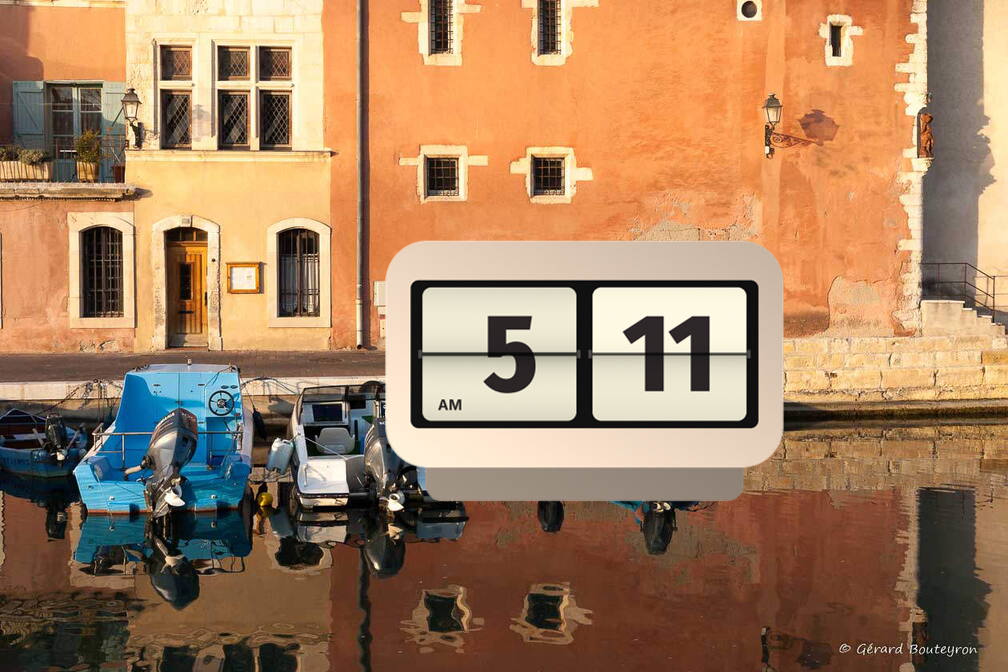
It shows 5:11
